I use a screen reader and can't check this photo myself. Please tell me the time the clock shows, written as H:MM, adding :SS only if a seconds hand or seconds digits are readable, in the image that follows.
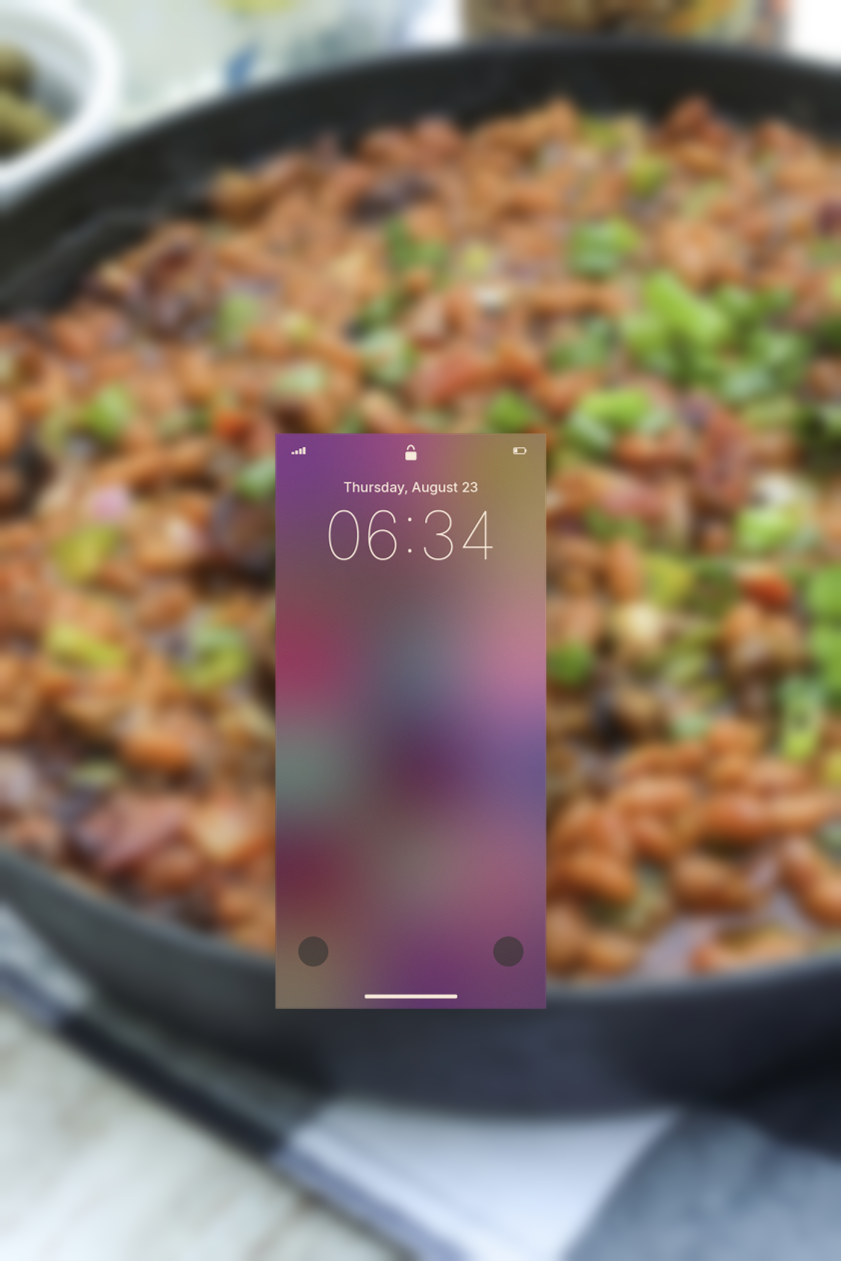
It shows 6:34
